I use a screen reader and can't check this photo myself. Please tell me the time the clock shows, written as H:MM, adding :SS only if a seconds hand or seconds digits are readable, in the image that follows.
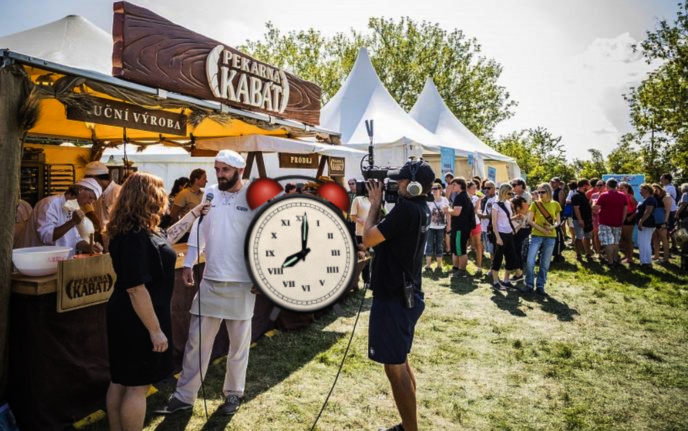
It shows 8:01
